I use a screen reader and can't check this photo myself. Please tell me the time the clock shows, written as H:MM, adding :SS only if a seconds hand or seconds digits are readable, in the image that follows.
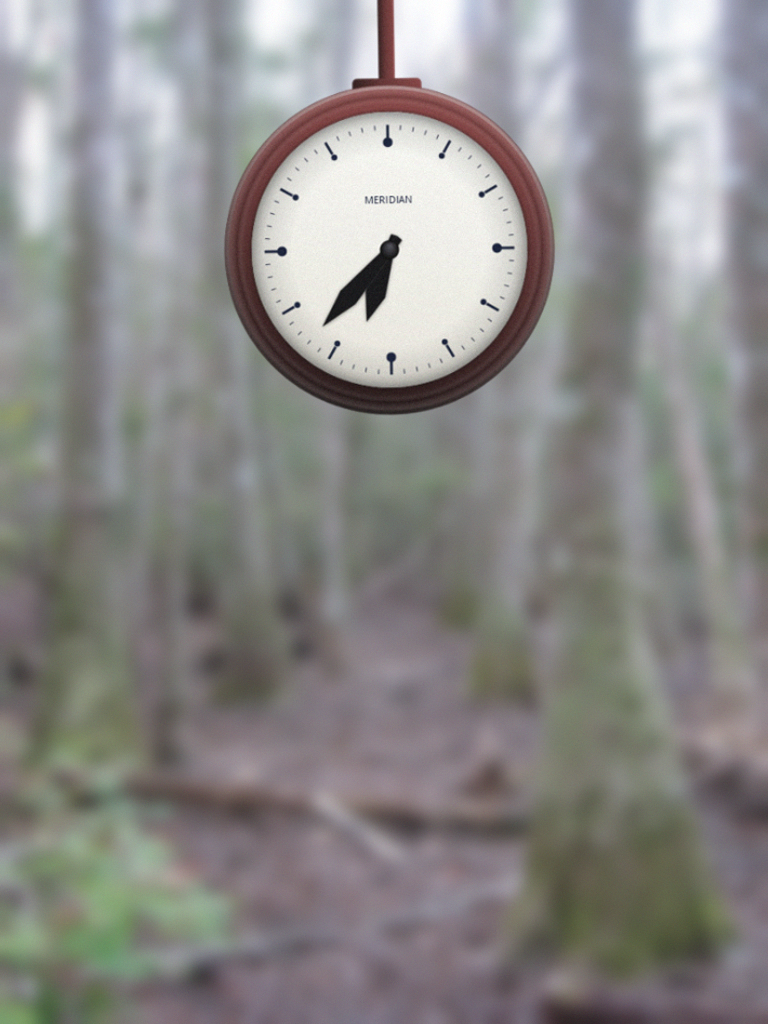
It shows 6:37
